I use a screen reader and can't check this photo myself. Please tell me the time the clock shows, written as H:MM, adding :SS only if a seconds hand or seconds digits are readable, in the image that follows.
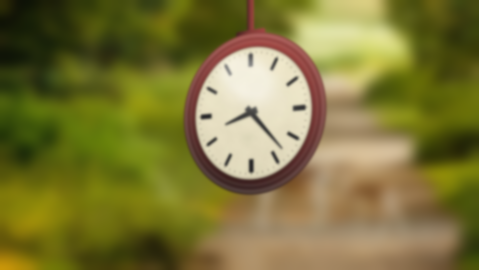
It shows 8:23
